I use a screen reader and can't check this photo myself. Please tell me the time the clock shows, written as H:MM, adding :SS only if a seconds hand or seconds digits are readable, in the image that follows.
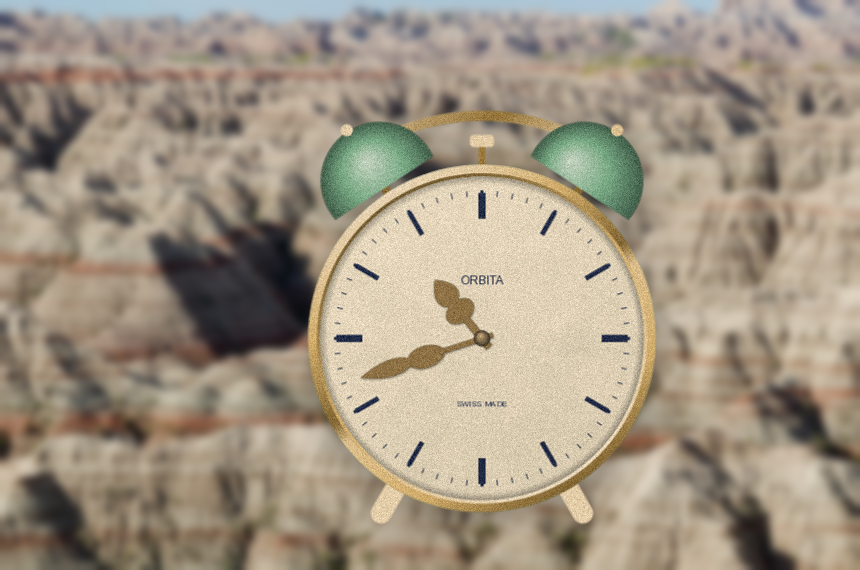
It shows 10:42
